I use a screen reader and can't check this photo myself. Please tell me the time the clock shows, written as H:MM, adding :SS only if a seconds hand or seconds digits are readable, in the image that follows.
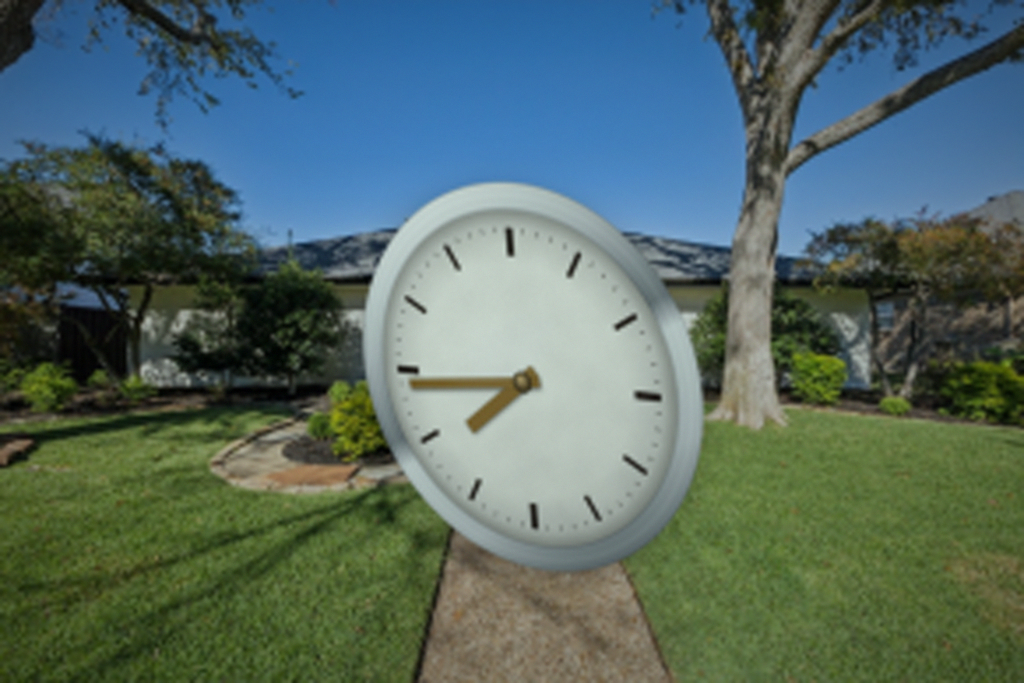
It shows 7:44
